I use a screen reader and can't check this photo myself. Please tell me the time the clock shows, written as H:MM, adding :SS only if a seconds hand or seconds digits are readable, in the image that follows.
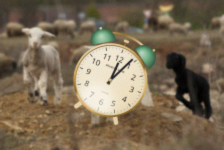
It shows 12:04
